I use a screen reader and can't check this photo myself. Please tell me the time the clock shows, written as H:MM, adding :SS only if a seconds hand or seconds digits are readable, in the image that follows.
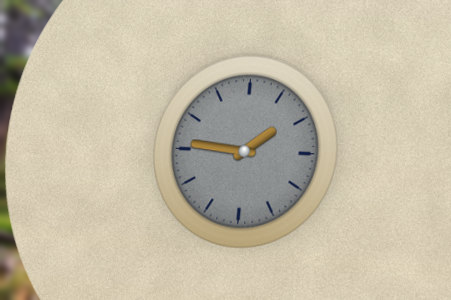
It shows 1:46
